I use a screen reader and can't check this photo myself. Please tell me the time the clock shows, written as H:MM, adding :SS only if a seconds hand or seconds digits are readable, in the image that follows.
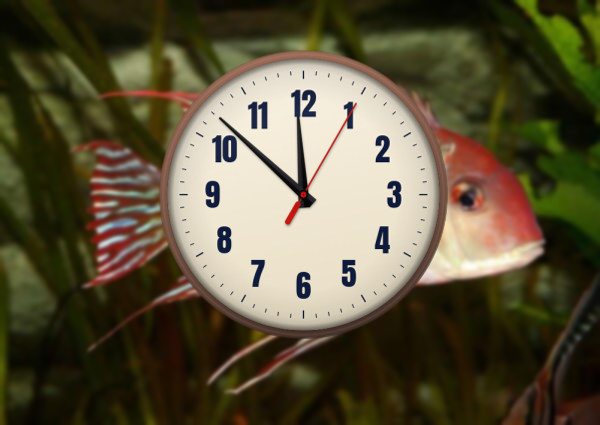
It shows 11:52:05
